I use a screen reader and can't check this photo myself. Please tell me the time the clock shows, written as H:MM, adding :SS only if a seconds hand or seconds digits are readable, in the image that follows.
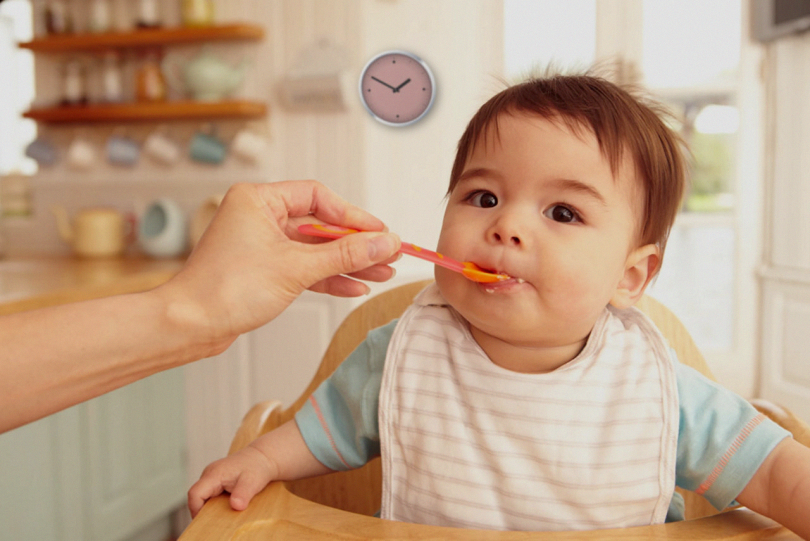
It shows 1:50
